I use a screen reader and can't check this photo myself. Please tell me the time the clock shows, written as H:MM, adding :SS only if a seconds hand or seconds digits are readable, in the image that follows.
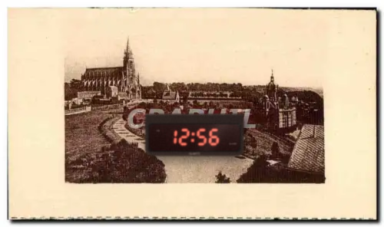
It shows 12:56
